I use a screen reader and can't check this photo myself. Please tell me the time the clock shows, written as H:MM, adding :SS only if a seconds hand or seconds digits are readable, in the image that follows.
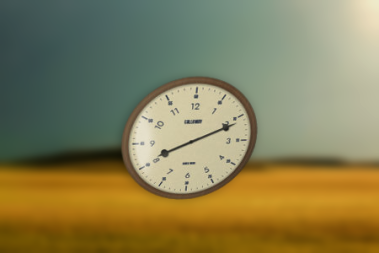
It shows 8:11
